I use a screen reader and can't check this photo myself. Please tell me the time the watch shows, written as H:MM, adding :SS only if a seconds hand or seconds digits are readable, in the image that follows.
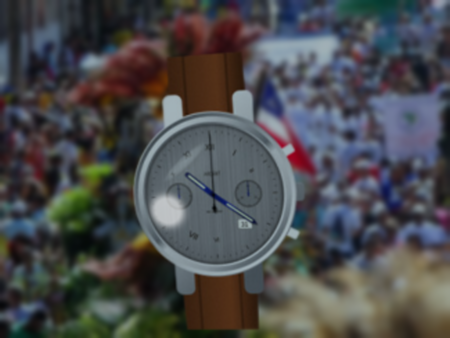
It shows 10:21
